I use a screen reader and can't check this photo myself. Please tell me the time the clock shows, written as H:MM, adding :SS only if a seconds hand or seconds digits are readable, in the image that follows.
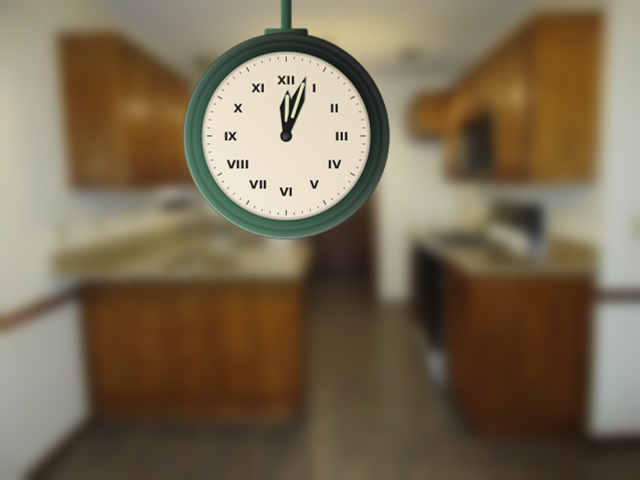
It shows 12:03
